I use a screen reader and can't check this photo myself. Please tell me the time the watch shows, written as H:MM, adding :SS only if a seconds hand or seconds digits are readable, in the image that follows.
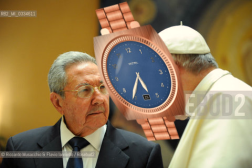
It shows 5:36
